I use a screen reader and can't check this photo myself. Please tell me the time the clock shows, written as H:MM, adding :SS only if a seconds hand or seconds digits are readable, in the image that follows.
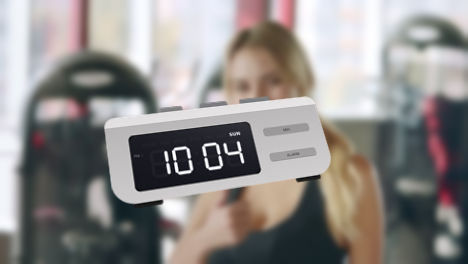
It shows 10:04
